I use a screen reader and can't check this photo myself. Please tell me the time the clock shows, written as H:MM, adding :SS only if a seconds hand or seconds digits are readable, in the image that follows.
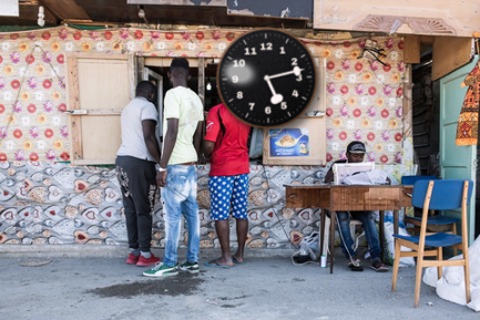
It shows 5:13
